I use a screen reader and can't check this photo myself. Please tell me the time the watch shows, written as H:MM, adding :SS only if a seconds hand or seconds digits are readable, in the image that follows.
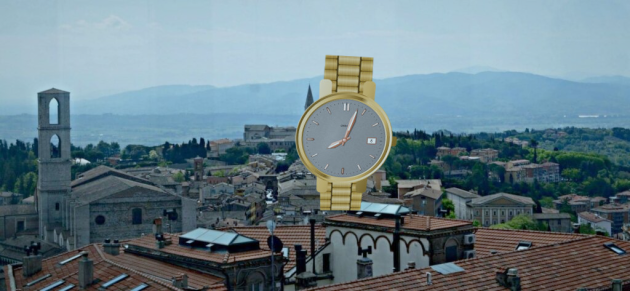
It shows 8:03
